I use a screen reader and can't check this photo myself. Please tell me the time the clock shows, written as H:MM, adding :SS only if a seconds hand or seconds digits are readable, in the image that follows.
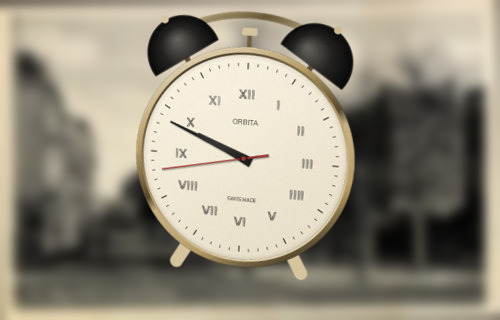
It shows 9:48:43
